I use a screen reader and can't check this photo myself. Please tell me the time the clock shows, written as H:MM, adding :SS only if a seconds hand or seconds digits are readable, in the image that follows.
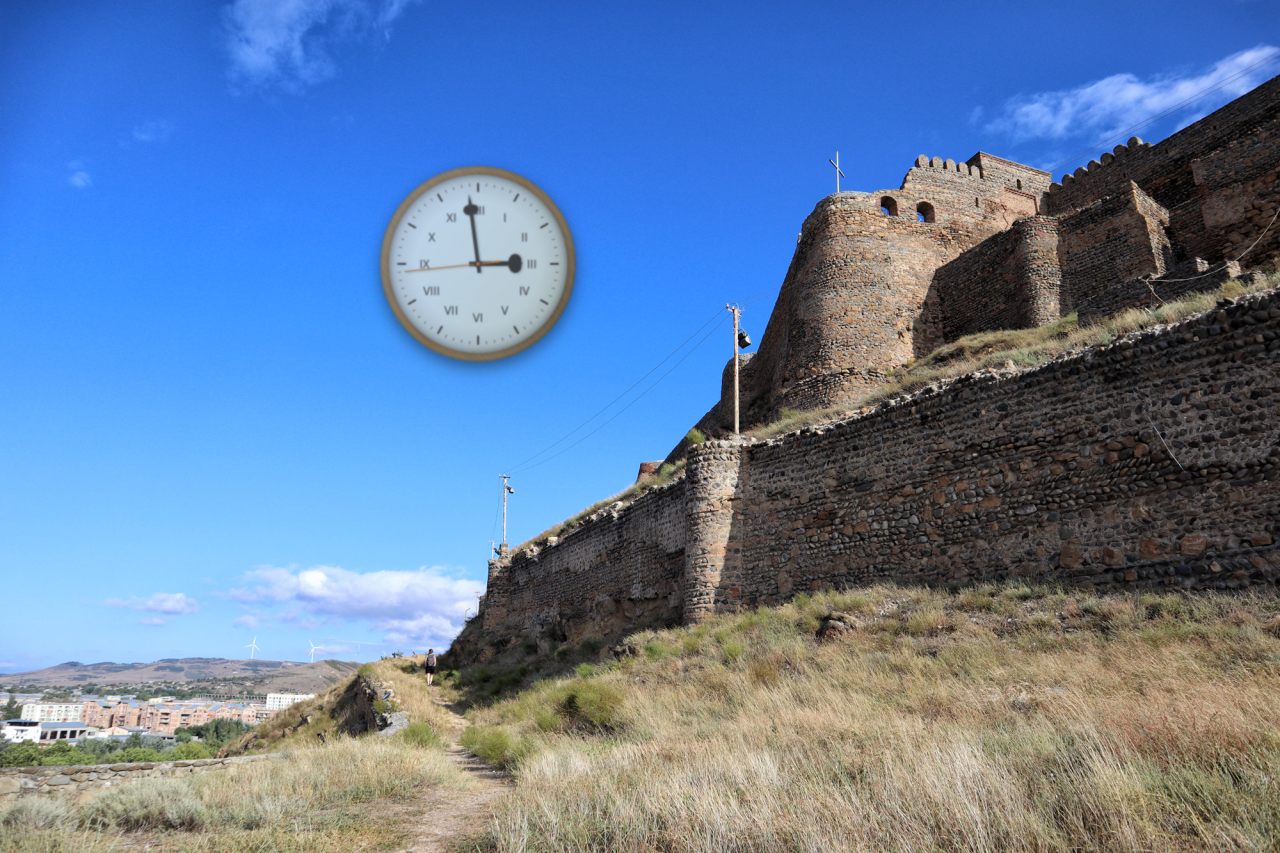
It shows 2:58:44
